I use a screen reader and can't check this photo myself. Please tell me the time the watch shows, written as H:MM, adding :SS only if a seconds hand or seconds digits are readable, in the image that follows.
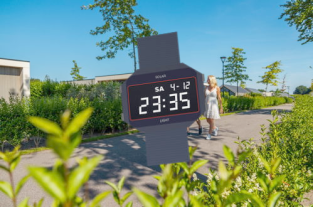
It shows 23:35
